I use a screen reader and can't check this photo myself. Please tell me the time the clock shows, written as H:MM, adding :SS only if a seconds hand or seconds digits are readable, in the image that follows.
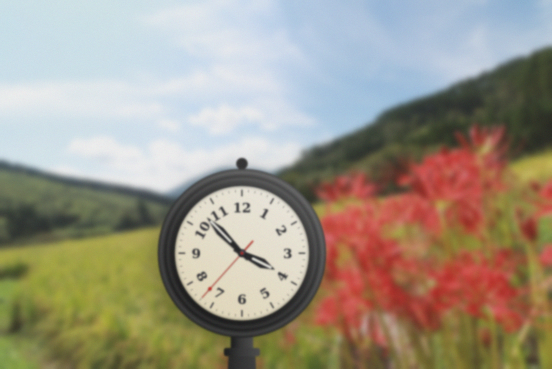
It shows 3:52:37
